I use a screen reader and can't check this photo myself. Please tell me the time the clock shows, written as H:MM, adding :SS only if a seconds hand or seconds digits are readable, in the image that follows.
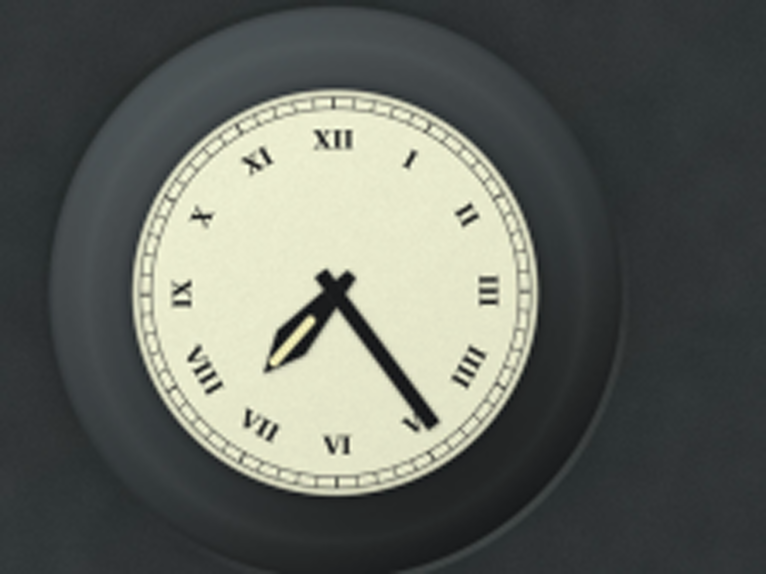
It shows 7:24
